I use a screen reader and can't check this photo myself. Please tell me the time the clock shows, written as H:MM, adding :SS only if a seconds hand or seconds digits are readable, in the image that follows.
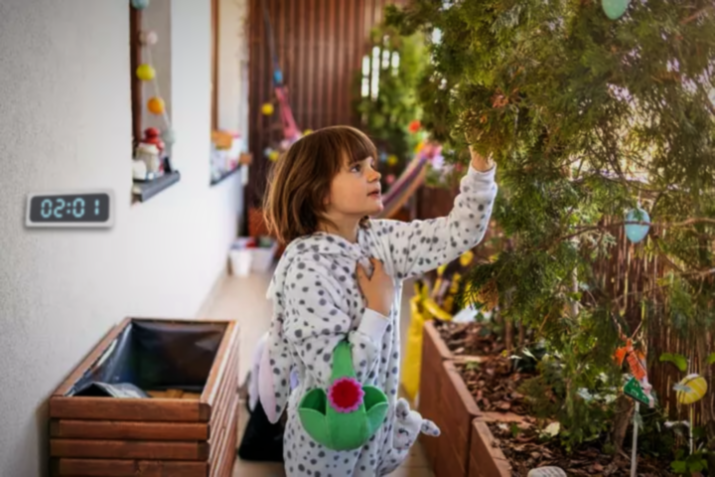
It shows 2:01
